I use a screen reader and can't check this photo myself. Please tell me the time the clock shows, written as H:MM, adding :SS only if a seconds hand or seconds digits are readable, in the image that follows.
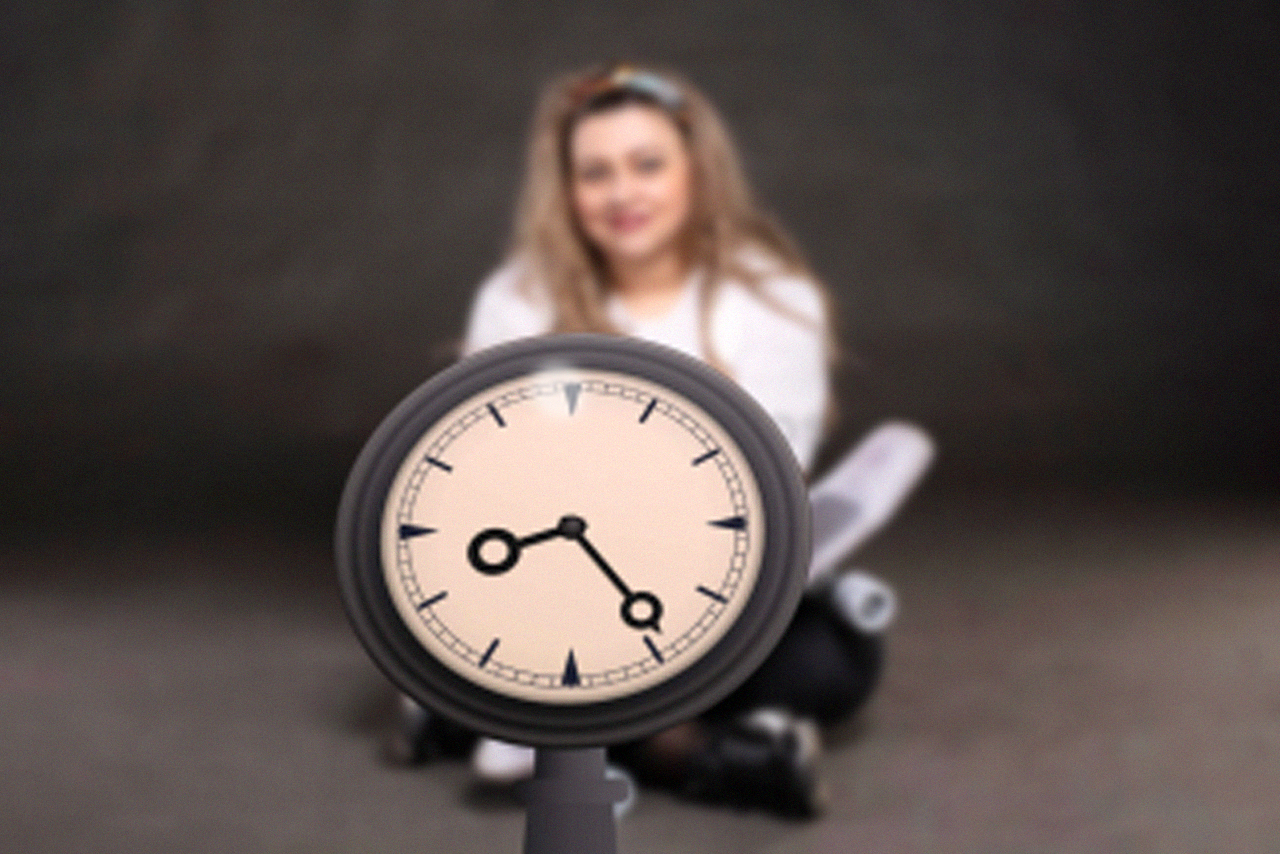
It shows 8:24
